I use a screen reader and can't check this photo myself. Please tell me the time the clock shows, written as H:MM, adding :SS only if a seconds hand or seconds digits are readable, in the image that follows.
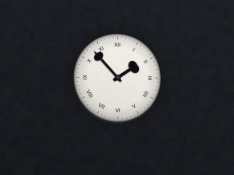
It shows 1:53
